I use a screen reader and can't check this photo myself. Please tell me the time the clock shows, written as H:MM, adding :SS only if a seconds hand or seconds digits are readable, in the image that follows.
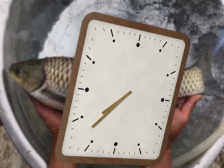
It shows 7:37
